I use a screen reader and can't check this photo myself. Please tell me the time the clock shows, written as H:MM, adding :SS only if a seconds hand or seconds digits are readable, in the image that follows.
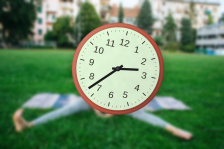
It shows 2:37
